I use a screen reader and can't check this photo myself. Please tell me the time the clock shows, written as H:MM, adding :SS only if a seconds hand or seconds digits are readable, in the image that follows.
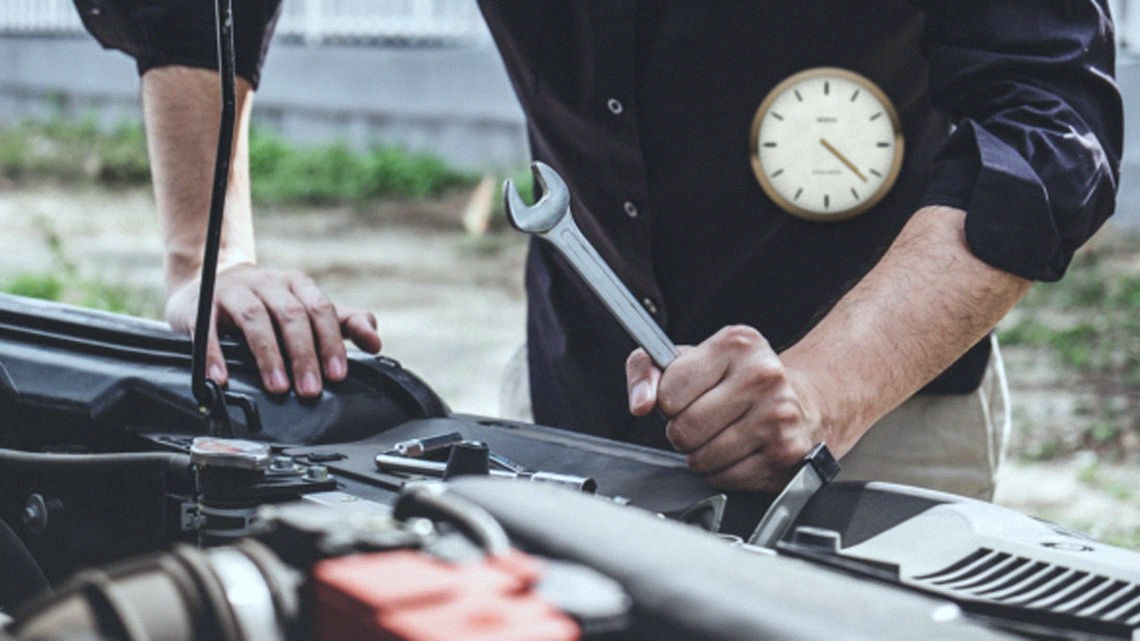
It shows 4:22
